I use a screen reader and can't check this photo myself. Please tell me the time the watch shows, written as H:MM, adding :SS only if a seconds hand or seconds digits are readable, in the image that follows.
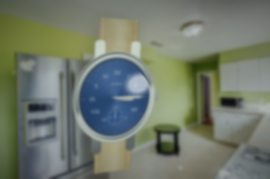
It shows 3:15
